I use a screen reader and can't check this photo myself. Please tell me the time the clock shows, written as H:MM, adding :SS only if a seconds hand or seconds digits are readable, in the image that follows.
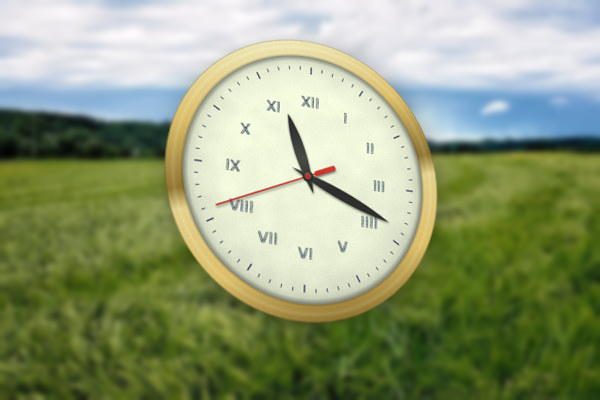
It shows 11:18:41
